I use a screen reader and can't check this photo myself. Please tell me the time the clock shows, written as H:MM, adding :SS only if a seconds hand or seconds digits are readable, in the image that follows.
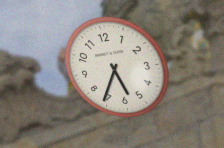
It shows 5:36
